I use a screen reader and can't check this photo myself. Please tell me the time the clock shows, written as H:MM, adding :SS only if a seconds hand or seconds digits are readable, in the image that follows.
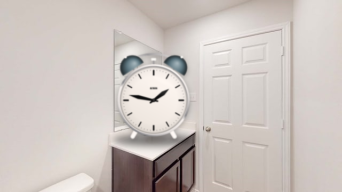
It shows 1:47
